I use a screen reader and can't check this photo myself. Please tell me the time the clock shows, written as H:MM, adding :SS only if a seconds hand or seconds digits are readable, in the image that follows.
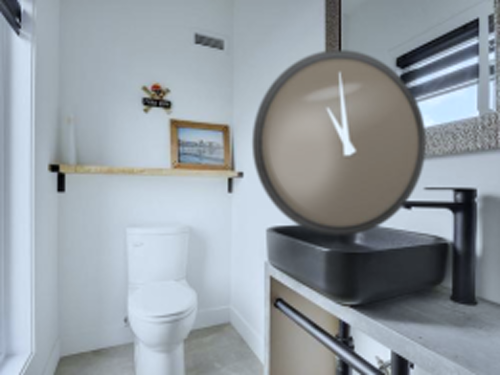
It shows 10:59
